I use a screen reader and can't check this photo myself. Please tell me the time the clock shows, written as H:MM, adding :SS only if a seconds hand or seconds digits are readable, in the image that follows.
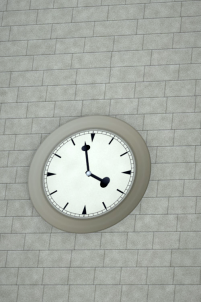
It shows 3:58
